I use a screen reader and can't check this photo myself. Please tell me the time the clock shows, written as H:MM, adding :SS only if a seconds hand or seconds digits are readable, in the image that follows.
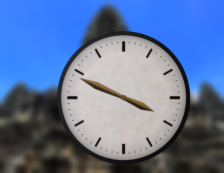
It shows 3:49
